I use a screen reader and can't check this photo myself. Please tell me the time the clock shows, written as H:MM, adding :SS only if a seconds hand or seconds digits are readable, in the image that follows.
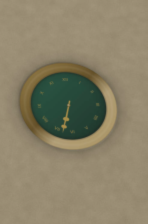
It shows 6:33
